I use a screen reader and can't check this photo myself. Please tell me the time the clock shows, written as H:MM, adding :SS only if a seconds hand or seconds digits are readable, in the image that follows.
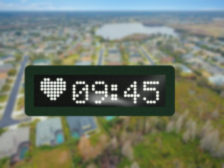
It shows 9:45
